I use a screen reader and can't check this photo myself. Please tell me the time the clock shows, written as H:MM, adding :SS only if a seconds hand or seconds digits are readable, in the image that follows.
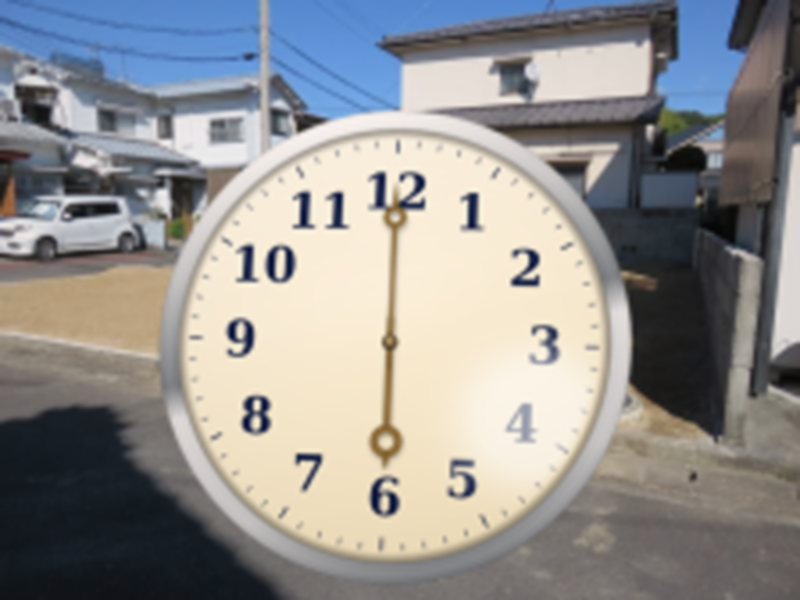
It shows 6:00
